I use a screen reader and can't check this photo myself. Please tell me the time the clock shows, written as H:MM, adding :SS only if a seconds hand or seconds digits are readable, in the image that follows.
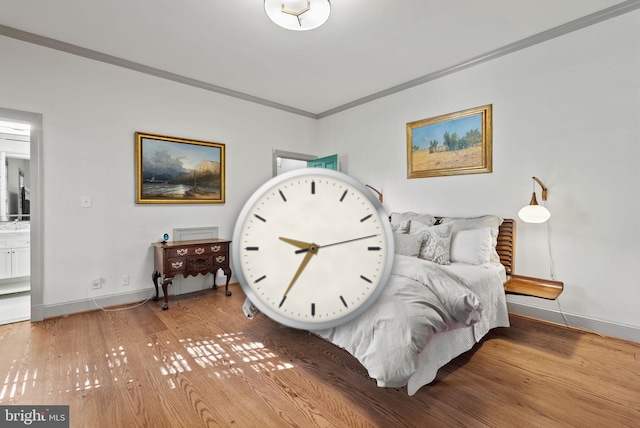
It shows 9:35:13
